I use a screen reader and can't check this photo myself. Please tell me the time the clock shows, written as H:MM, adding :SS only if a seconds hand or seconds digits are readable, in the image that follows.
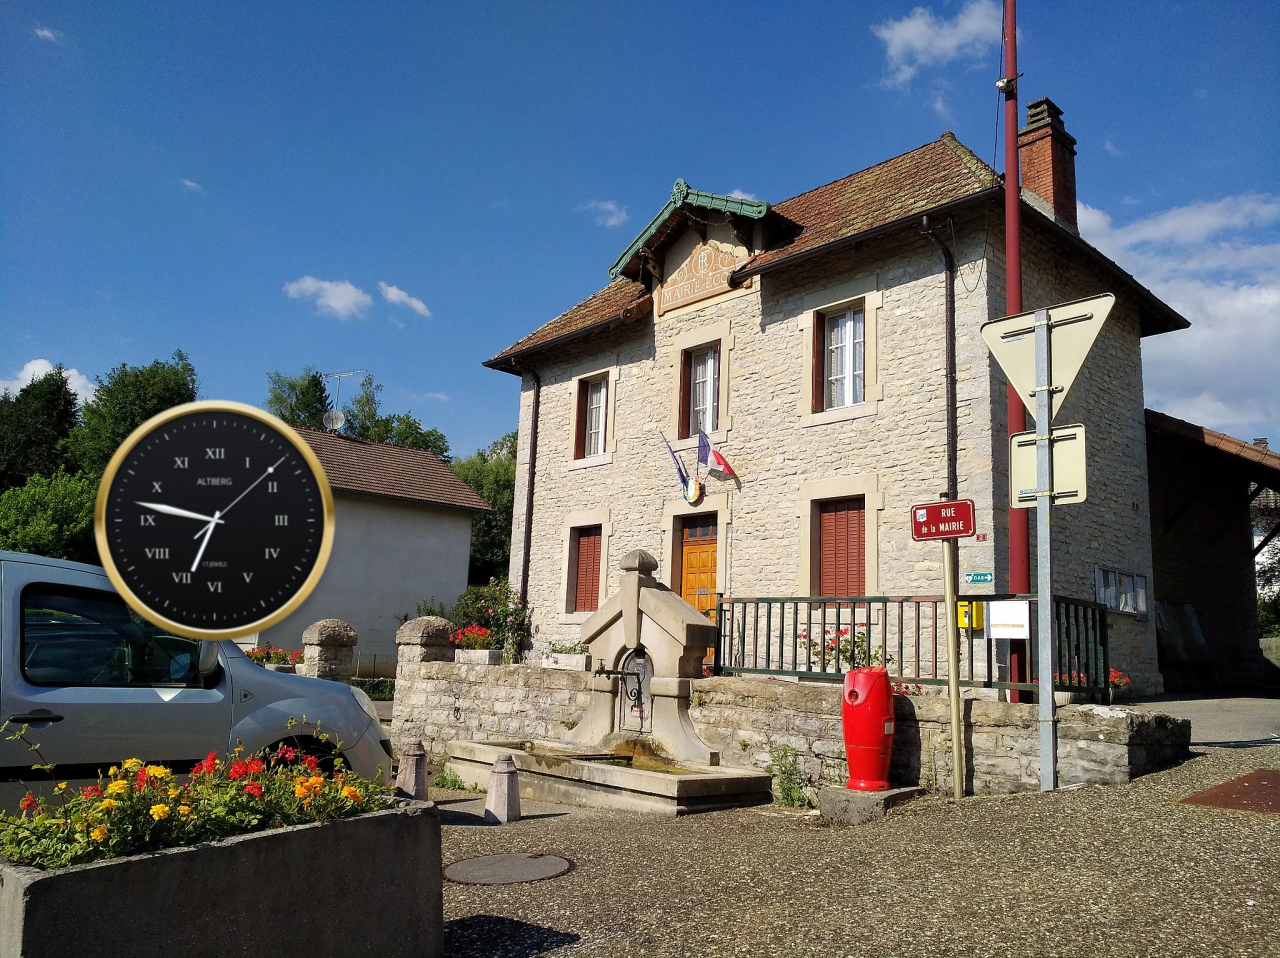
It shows 6:47:08
